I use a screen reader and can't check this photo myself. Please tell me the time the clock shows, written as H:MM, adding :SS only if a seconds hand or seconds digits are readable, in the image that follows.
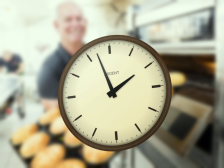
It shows 1:57
